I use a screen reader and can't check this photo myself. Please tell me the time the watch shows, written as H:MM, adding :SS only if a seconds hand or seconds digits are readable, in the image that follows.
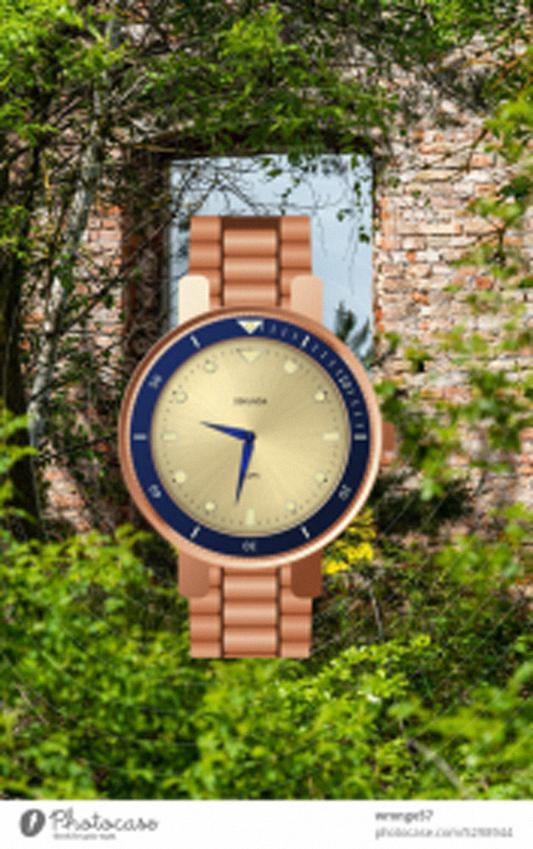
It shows 9:32
